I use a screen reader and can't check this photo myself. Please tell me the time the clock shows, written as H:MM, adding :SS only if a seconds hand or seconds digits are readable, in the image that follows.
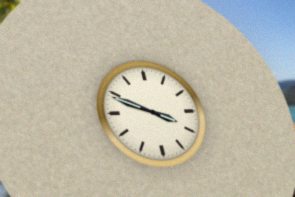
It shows 3:49
